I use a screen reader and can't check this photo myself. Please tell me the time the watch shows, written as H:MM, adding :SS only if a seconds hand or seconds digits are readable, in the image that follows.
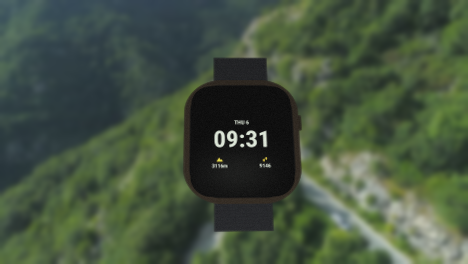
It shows 9:31
